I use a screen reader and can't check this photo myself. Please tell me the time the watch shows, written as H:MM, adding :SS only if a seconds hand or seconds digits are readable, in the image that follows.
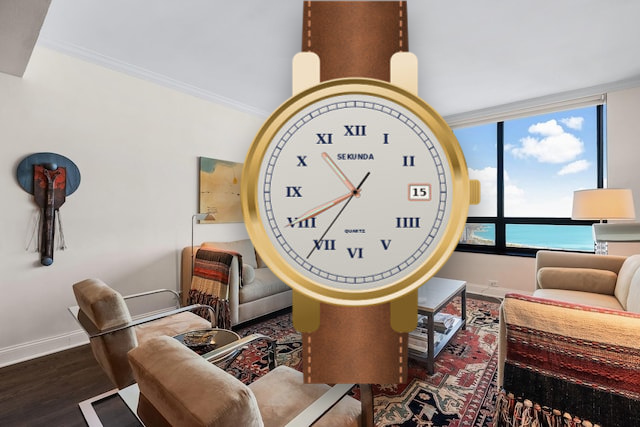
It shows 10:40:36
